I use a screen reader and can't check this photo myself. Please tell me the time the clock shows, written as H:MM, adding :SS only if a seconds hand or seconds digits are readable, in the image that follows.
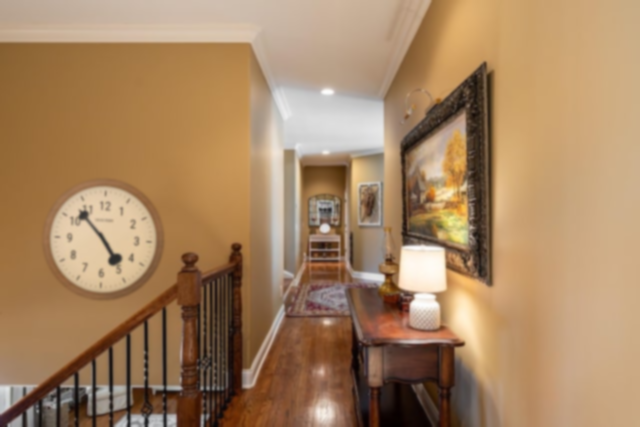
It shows 4:53
